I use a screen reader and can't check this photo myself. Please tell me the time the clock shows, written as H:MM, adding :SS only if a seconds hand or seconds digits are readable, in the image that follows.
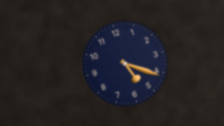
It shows 5:21
